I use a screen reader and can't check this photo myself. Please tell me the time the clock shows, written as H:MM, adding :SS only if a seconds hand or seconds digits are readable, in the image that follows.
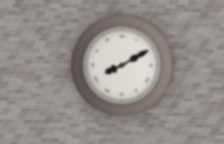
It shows 8:10
